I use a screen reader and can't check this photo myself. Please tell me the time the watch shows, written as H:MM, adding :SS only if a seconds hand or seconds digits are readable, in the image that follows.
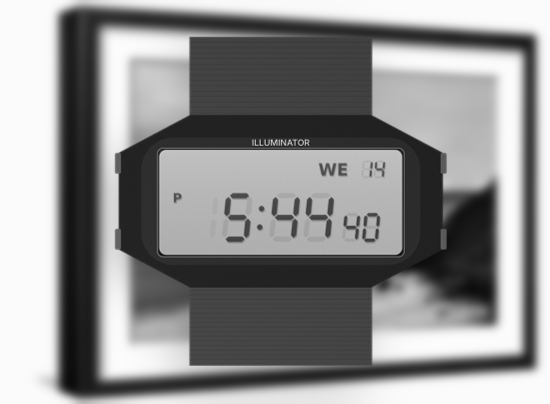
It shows 5:44:40
